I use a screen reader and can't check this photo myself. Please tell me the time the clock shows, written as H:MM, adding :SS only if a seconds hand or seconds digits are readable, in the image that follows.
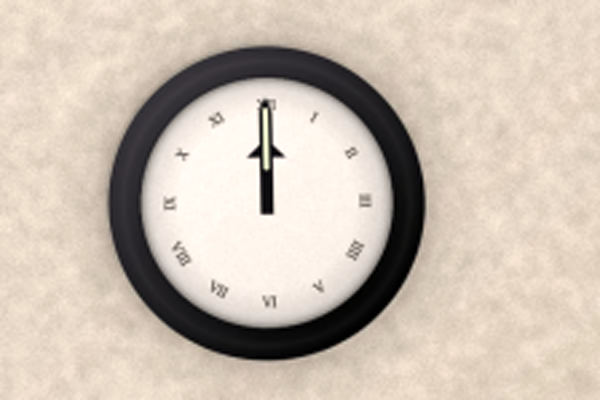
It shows 12:00
